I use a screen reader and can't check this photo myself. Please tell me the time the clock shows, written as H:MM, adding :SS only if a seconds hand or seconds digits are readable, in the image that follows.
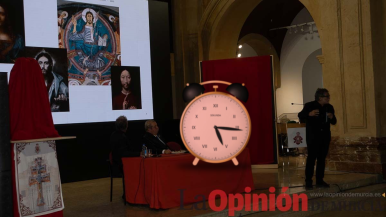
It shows 5:16
